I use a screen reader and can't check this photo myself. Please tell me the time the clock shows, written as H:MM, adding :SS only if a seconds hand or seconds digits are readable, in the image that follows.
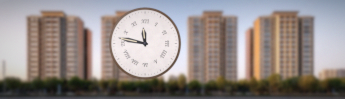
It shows 11:47
